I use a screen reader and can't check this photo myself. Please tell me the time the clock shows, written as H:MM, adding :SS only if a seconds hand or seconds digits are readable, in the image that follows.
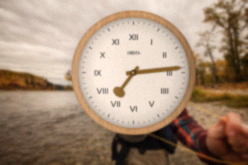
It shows 7:14
